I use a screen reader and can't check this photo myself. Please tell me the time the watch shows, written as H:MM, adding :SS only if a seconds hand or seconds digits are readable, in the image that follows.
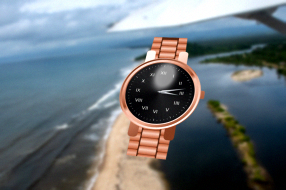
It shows 3:13
